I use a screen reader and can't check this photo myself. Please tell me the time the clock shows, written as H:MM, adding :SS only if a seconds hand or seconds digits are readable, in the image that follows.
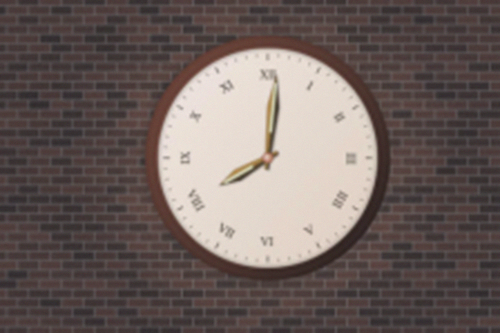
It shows 8:01
